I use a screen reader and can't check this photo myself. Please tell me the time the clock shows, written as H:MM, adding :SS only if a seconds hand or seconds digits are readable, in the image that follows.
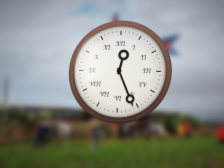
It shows 12:26
